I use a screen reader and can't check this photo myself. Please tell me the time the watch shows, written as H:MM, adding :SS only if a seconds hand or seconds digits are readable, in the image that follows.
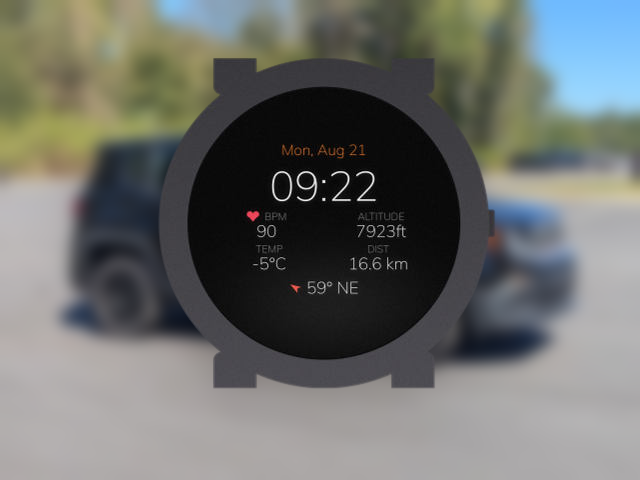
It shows 9:22
